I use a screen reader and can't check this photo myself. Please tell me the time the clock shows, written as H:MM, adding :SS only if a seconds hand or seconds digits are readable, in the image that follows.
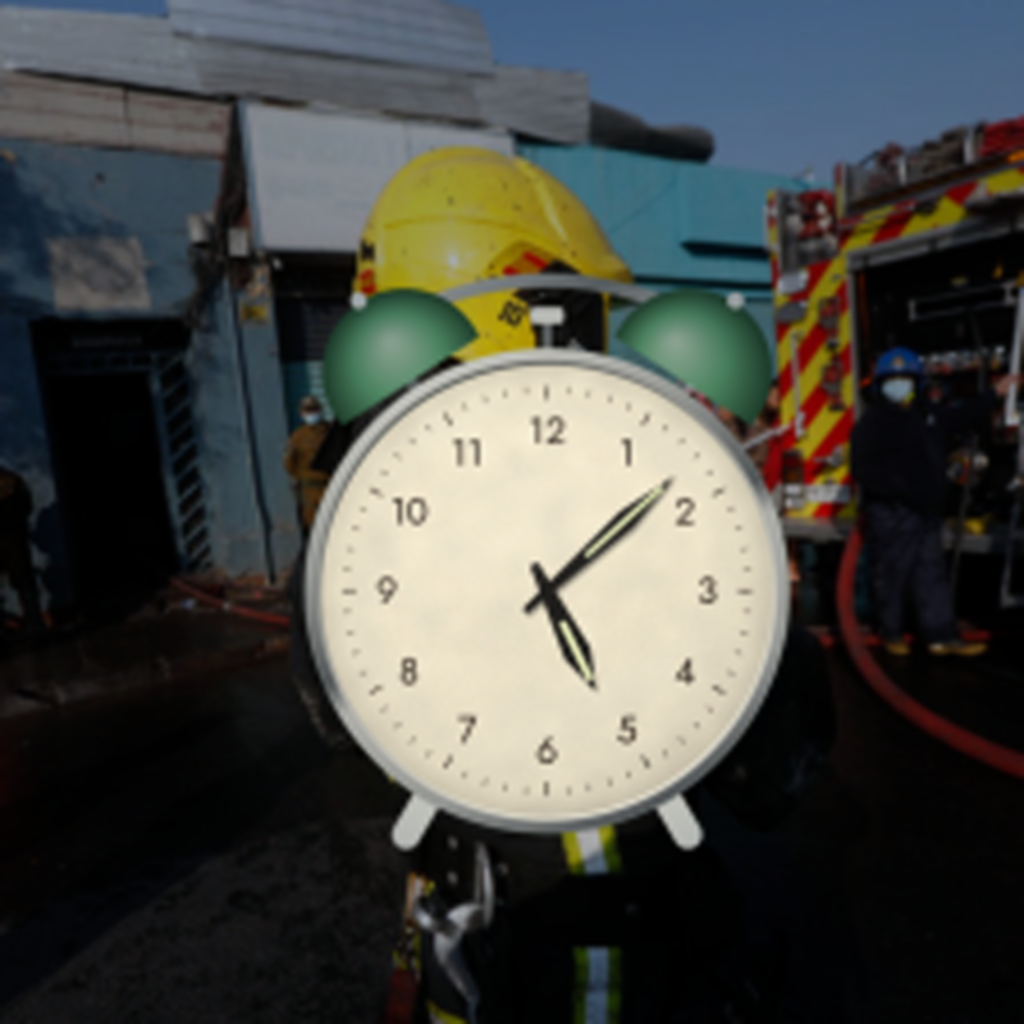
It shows 5:08
